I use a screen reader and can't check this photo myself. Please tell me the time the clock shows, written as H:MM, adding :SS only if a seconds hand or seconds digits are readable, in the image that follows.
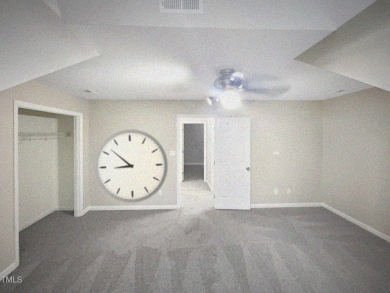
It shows 8:52
